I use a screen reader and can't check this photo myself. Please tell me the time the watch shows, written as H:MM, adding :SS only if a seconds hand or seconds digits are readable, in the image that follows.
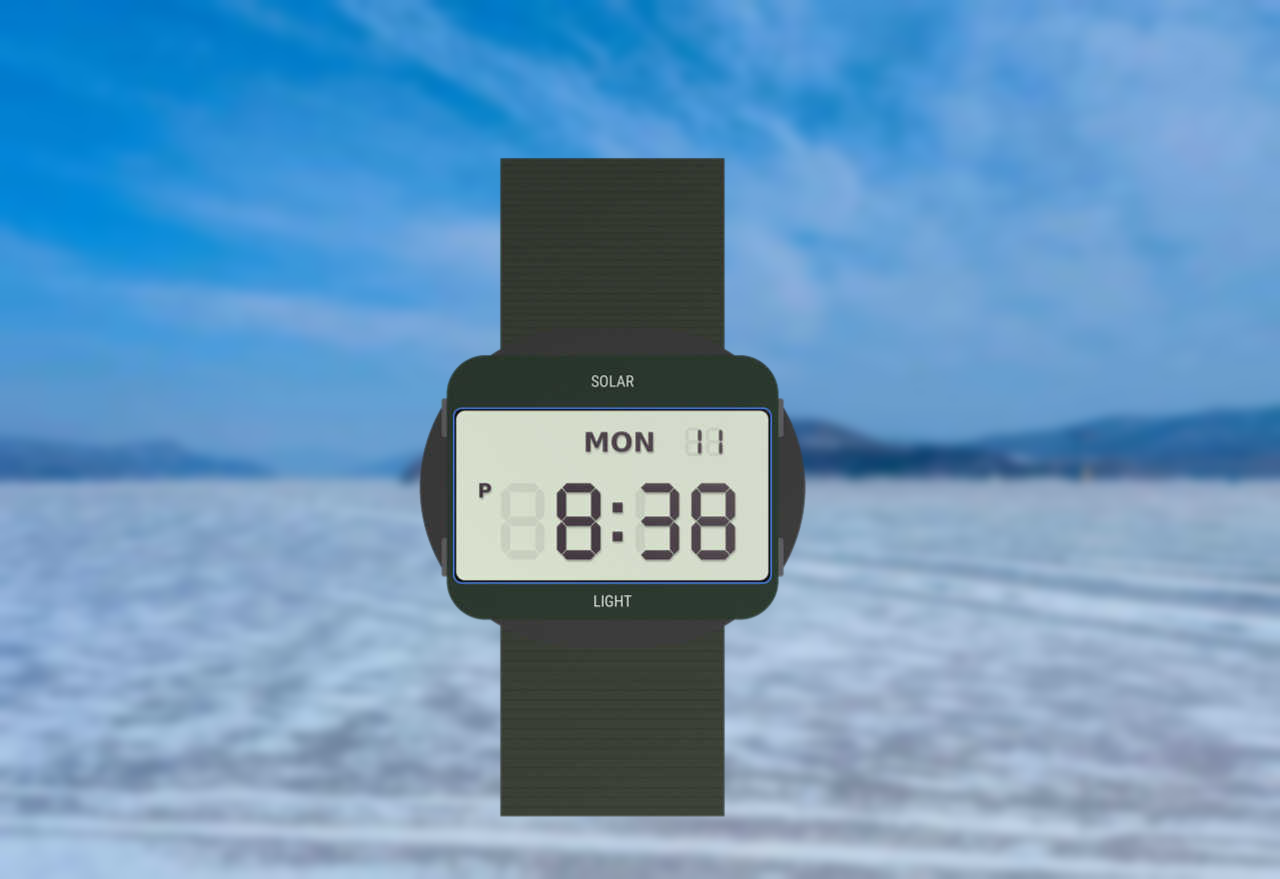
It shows 8:38
